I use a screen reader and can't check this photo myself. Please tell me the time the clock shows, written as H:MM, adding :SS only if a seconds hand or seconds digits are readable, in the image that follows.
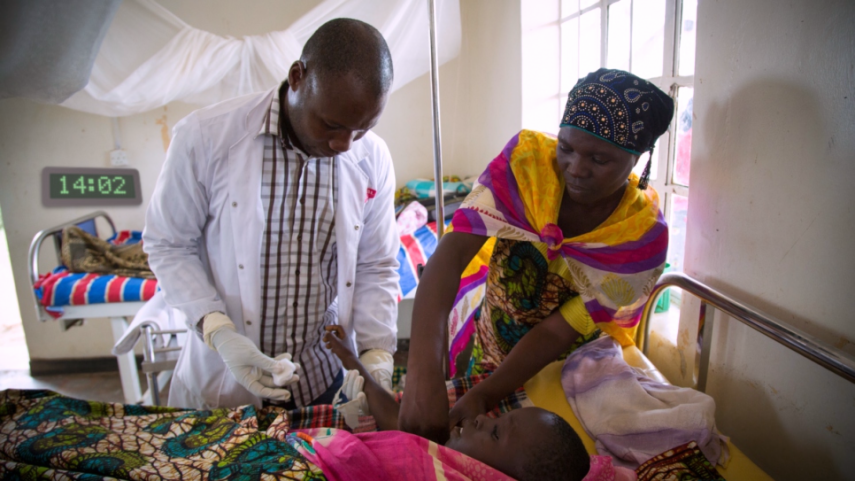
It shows 14:02
